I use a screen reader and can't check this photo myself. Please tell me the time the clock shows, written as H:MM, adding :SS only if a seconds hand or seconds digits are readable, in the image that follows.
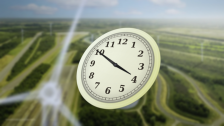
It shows 3:50
